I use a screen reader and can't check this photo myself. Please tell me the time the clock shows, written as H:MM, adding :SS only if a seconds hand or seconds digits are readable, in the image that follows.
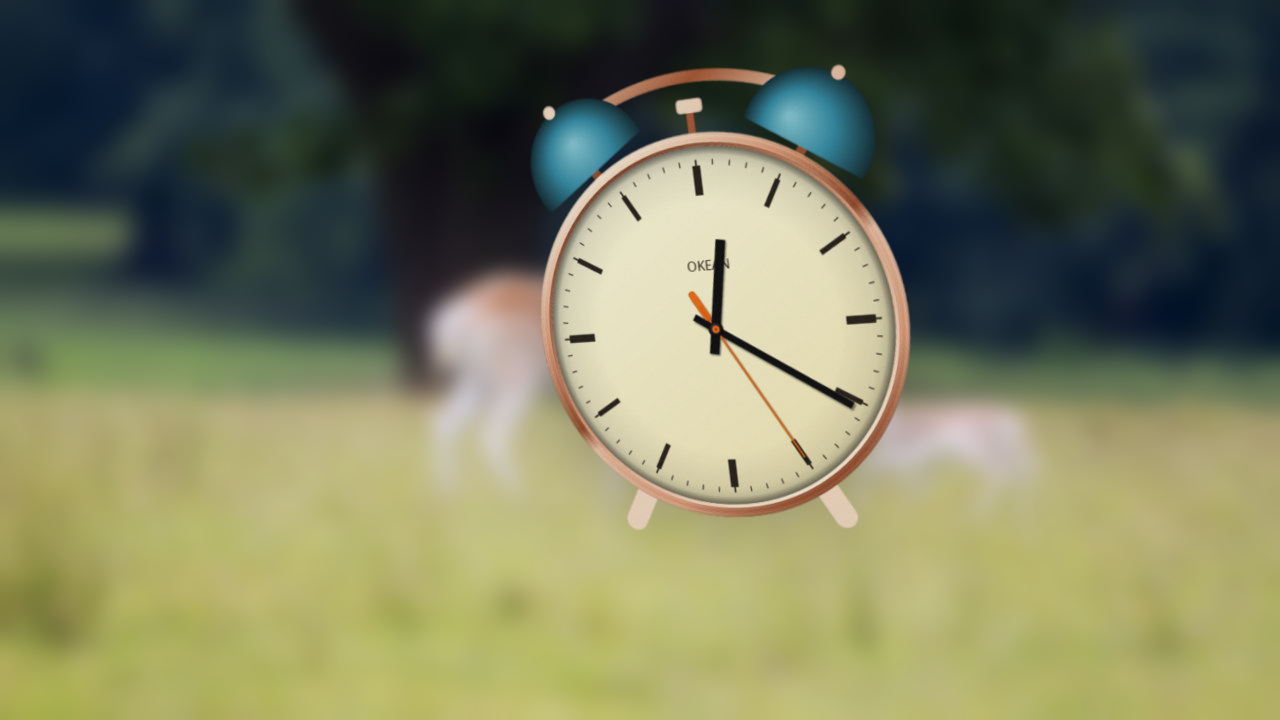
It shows 12:20:25
